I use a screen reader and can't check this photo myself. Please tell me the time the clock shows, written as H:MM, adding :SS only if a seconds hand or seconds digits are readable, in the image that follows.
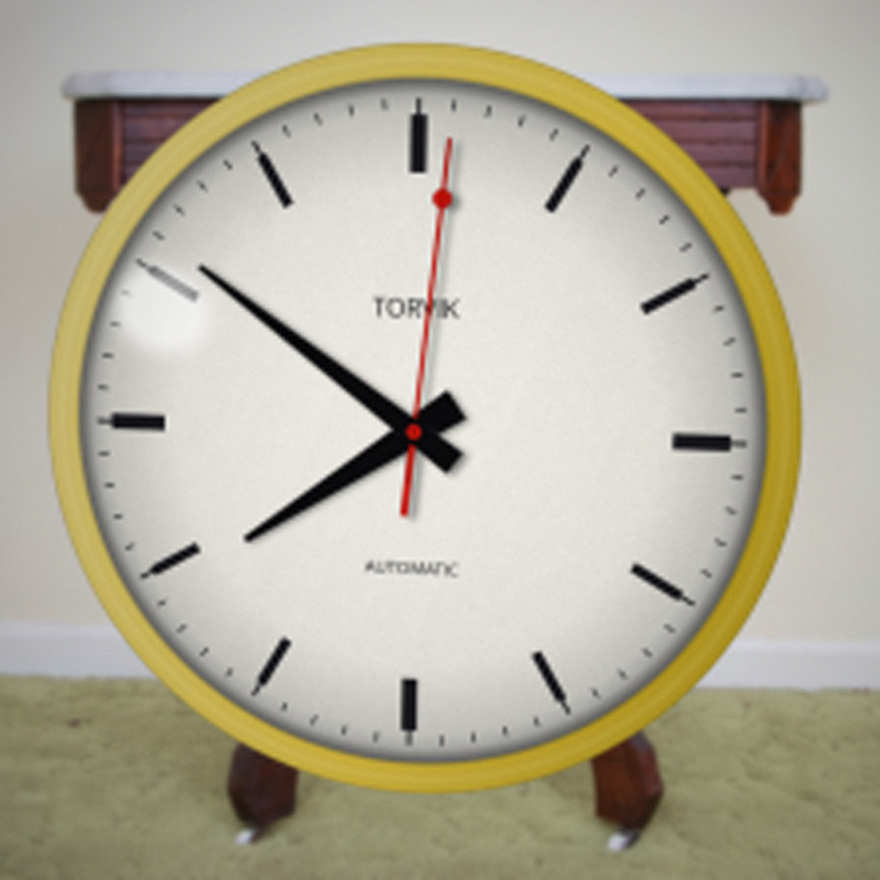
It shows 7:51:01
